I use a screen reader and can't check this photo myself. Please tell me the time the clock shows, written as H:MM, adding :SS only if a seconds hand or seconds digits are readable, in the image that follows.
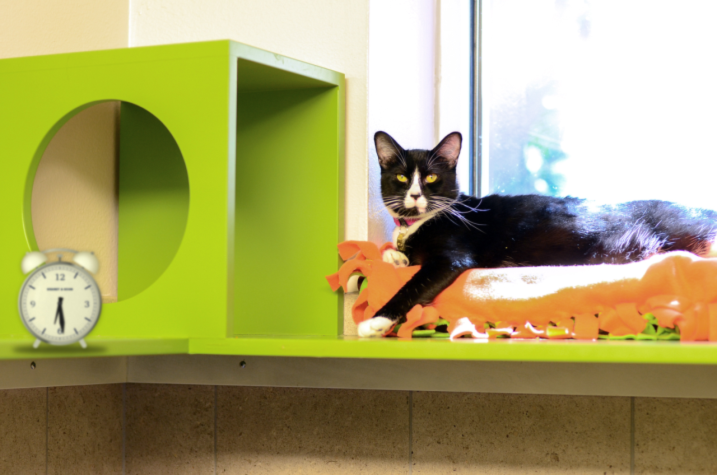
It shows 6:29
